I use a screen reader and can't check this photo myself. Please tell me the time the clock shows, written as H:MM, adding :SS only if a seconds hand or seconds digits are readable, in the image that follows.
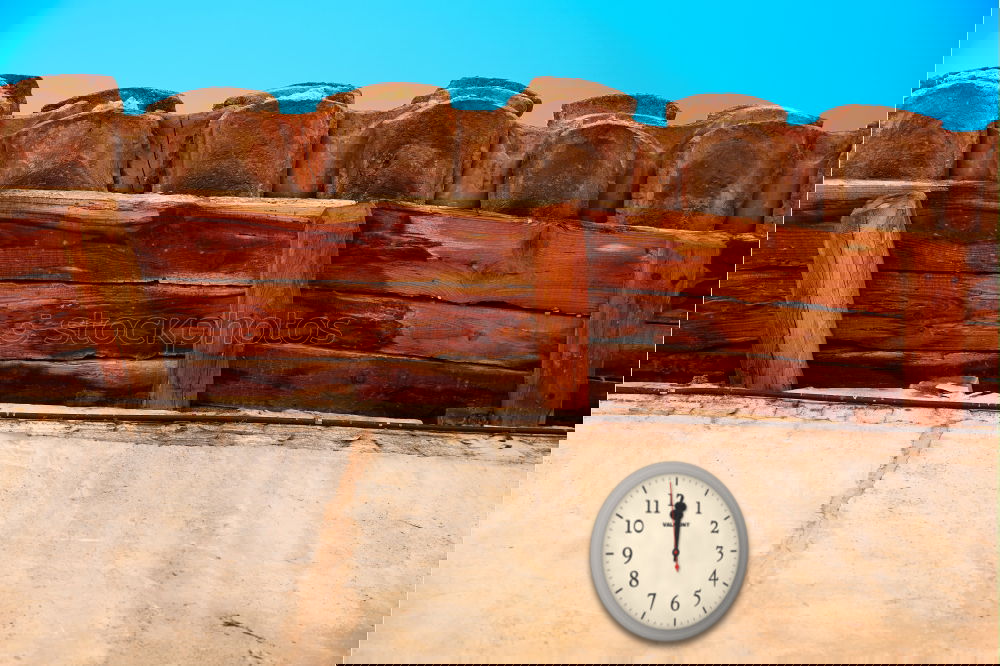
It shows 12:00:59
